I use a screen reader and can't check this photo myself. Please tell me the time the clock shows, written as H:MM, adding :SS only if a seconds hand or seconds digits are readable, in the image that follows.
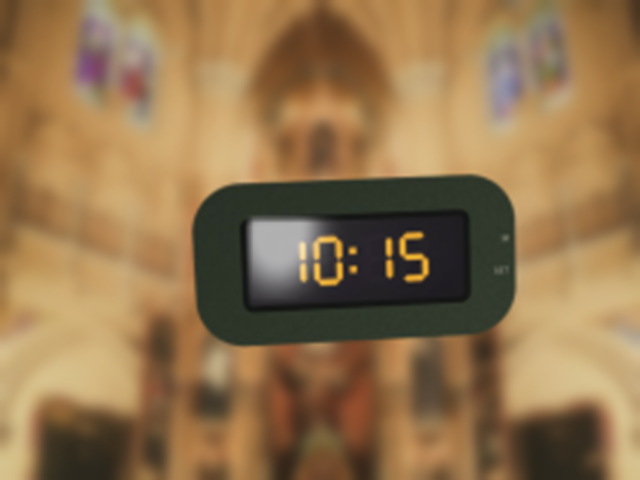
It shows 10:15
